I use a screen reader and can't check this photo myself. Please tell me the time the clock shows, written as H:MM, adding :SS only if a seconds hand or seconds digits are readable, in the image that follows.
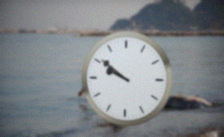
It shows 9:51
